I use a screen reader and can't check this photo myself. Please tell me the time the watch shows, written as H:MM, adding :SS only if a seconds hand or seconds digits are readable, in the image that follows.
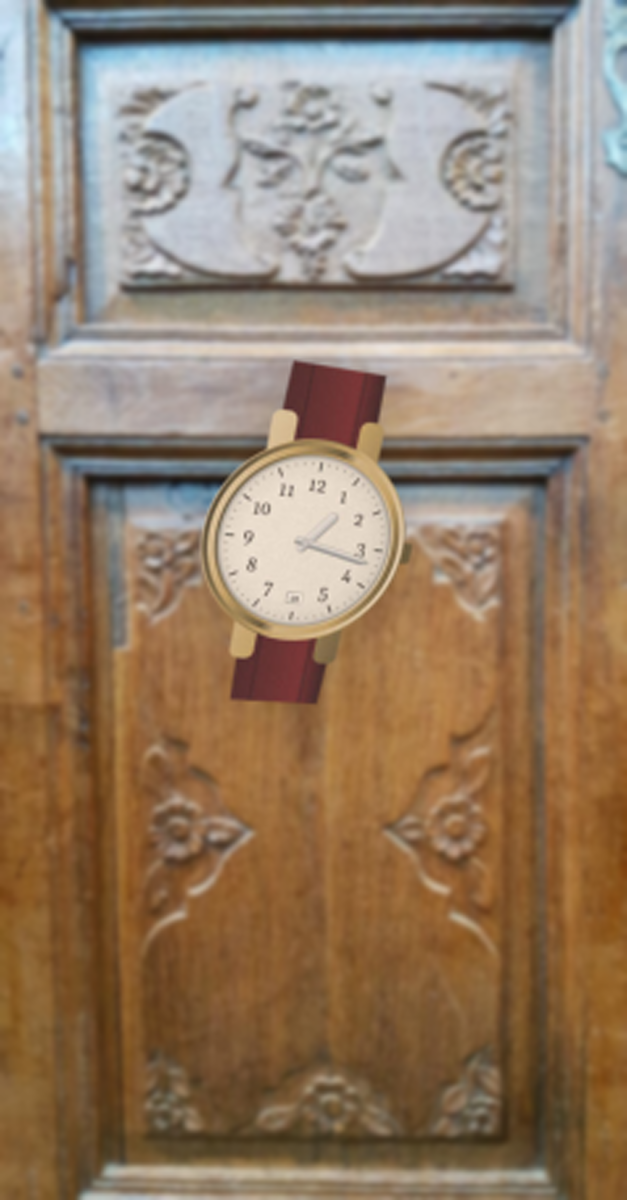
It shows 1:17
